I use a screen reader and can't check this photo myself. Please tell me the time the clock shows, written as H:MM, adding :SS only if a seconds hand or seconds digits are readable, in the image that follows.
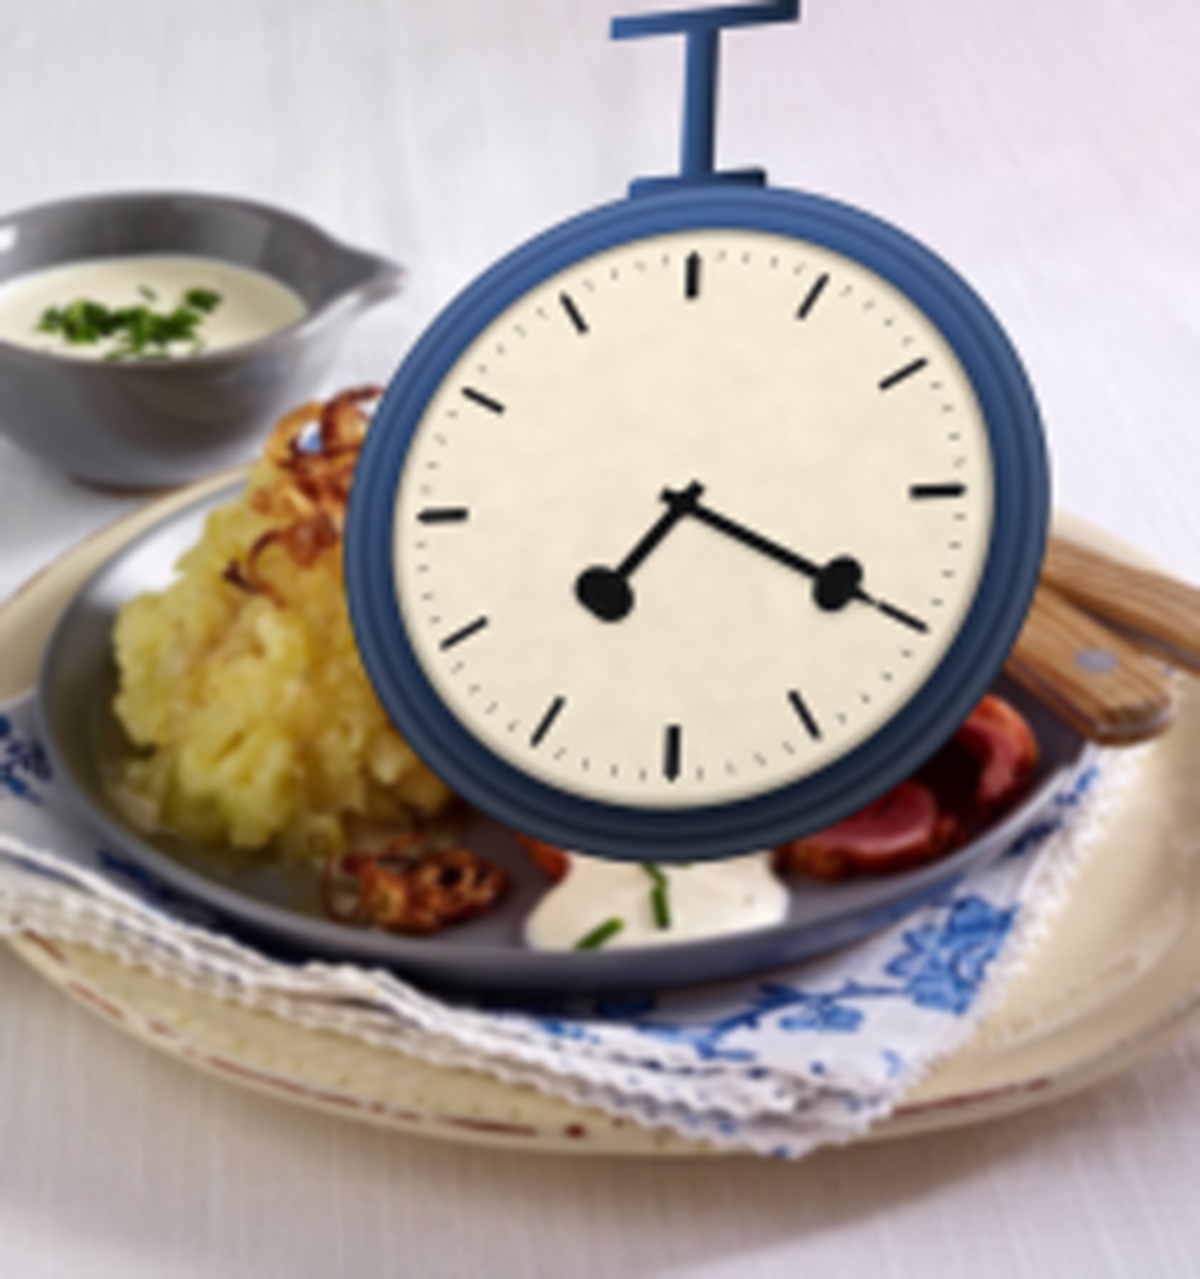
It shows 7:20
